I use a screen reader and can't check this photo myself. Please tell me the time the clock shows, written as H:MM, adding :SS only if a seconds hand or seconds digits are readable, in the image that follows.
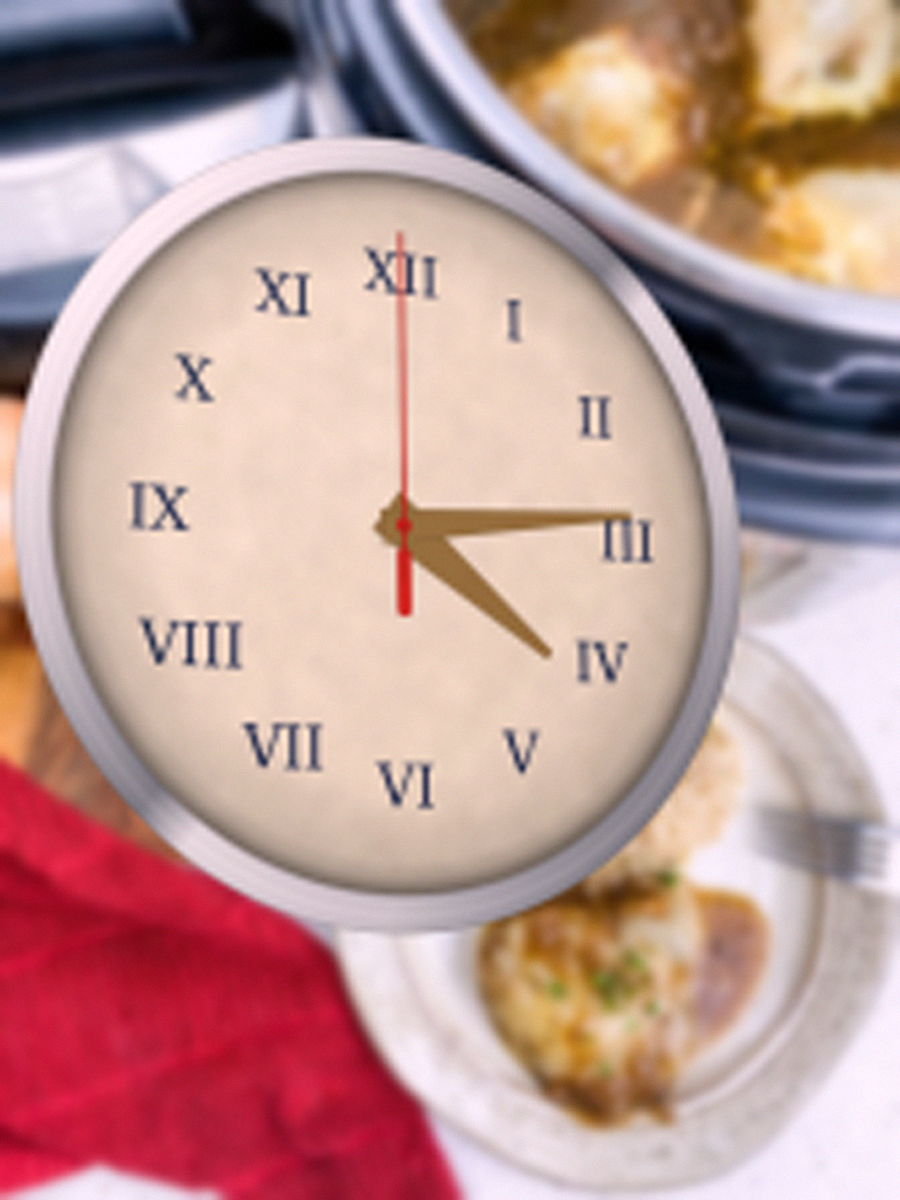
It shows 4:14:00
